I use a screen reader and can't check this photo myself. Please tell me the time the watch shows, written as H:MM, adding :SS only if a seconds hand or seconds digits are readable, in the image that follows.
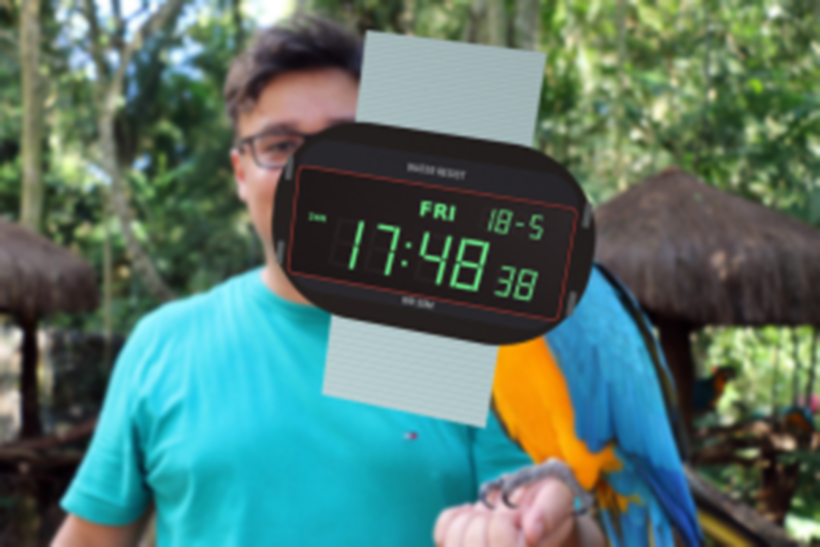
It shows 17:48:38
